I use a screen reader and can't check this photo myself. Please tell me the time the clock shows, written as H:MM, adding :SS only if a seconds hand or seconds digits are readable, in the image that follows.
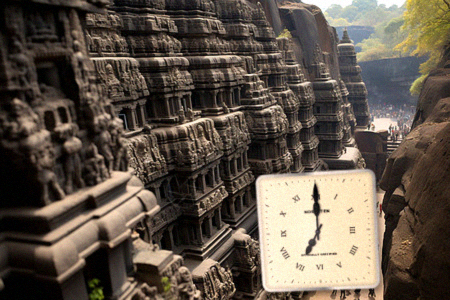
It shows 7:00
